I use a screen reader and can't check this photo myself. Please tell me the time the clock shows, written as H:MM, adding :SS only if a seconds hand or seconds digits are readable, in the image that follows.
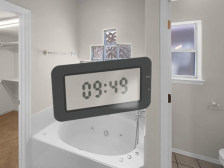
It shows 9:49
